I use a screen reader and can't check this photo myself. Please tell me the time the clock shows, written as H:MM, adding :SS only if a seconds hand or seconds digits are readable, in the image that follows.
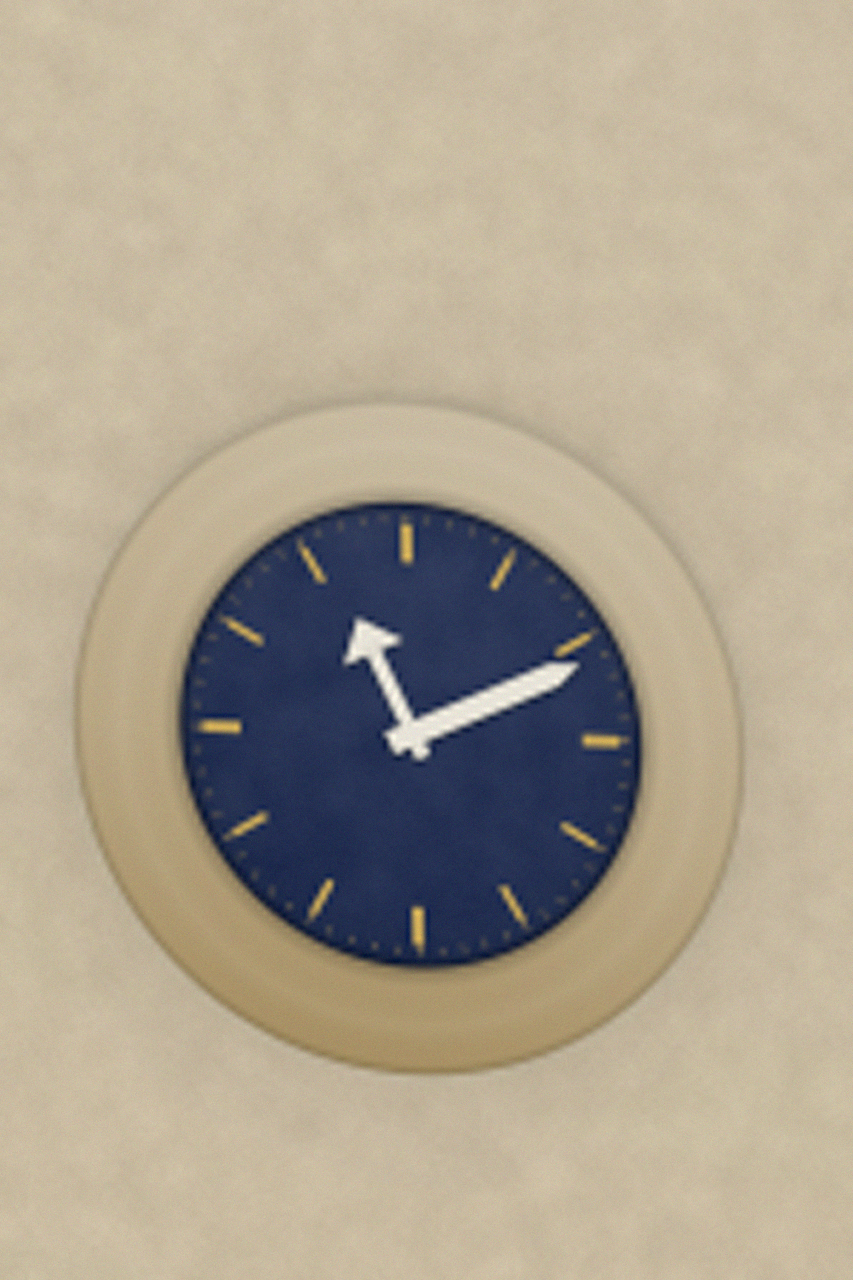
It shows 11:11
